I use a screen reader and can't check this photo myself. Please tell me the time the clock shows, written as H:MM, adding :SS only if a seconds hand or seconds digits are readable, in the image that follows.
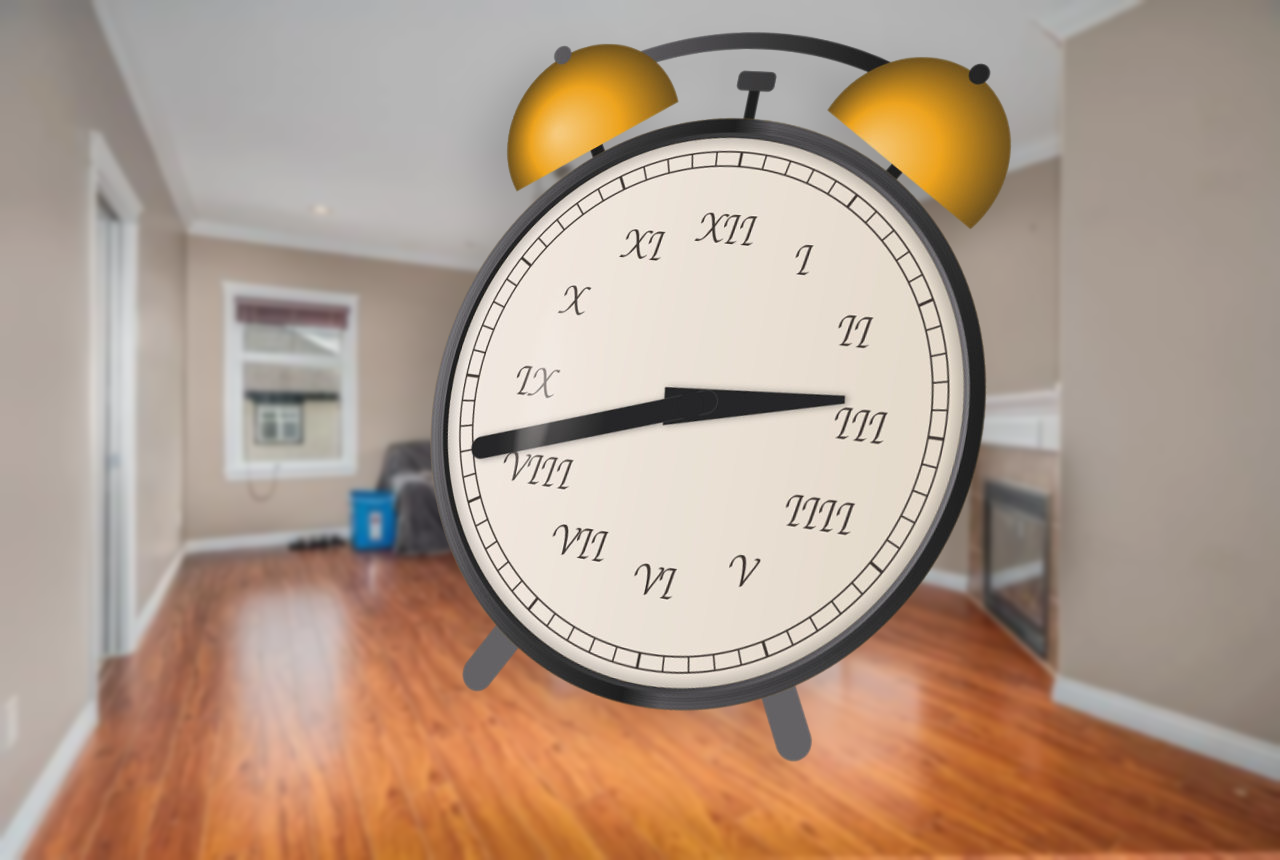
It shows 2:42
